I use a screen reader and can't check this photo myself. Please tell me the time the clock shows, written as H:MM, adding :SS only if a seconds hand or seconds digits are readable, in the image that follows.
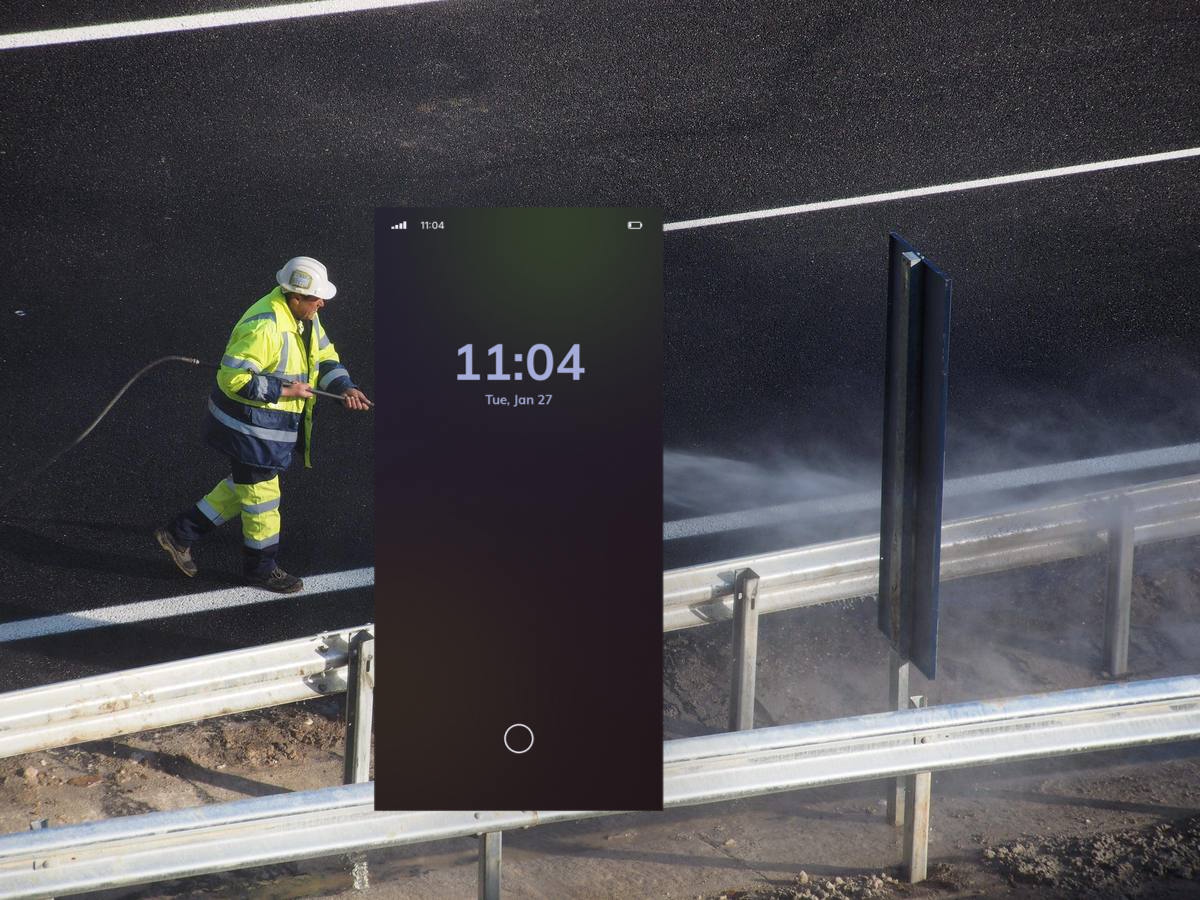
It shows 11:04
